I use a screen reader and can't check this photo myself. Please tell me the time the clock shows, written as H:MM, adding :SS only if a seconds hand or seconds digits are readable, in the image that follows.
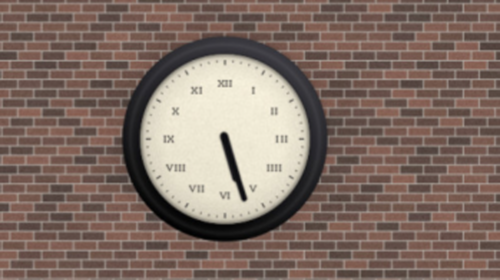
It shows 5:27
